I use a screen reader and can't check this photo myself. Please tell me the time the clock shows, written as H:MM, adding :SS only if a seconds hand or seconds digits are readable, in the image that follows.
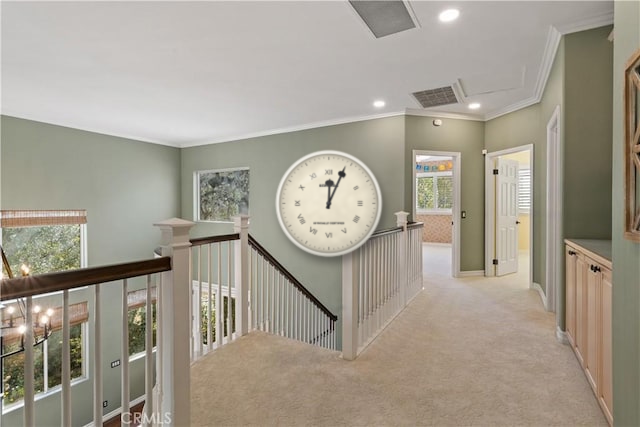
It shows 12:04
